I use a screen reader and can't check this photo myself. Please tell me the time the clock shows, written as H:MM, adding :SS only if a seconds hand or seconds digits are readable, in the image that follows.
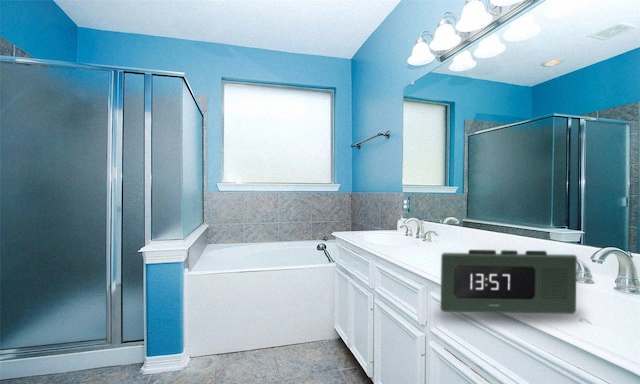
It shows 13:57
